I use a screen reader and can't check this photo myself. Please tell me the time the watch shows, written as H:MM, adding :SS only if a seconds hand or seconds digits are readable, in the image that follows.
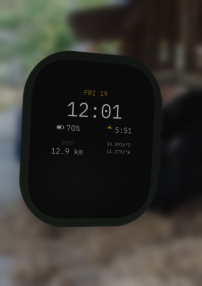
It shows 12:01
